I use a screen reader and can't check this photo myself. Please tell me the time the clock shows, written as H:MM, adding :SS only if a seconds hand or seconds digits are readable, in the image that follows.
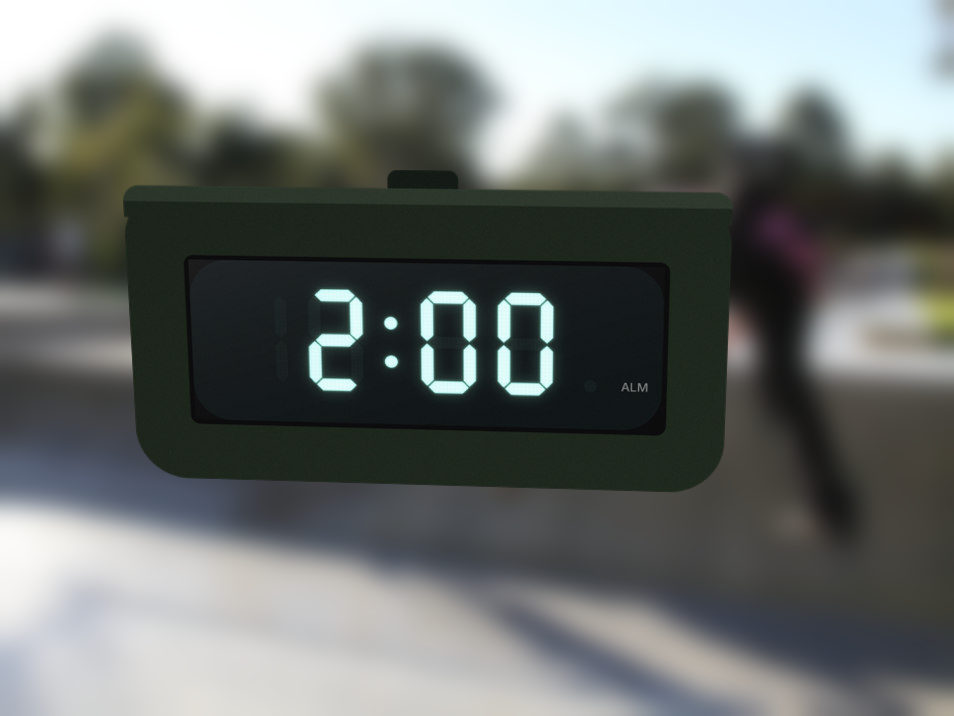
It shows 2:00
